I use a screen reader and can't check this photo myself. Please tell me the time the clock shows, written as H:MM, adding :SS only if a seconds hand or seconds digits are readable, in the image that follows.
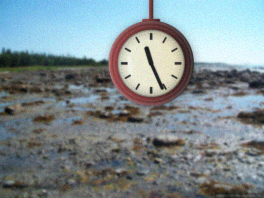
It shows 11:26
